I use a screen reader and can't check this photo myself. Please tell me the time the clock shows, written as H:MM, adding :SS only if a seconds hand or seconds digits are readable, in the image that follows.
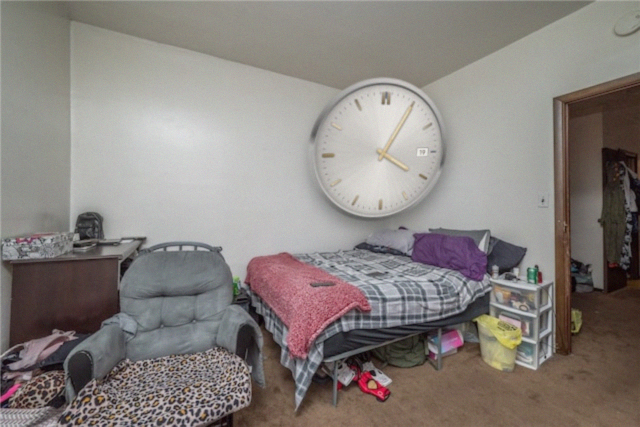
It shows 4:05
